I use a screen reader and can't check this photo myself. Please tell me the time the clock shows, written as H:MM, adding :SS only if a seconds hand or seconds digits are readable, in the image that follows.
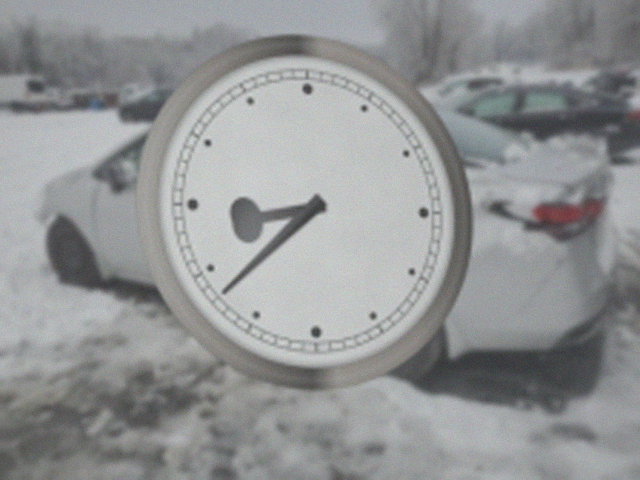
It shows 8:38
